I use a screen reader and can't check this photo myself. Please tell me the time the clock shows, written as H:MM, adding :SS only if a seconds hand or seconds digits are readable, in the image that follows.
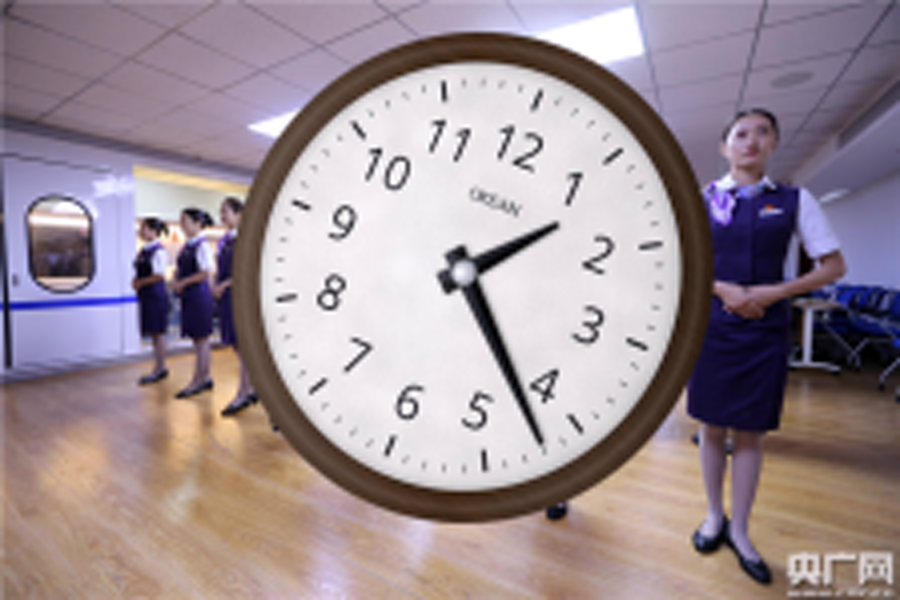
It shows 1:22
